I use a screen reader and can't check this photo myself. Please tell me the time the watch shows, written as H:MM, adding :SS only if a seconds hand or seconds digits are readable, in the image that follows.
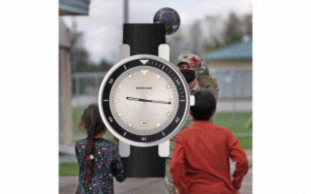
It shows 9:16
